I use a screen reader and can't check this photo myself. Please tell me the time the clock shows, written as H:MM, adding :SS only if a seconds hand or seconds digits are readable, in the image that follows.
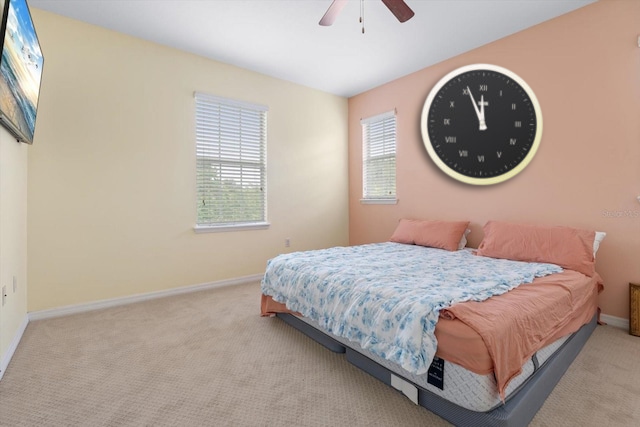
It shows 11:56
